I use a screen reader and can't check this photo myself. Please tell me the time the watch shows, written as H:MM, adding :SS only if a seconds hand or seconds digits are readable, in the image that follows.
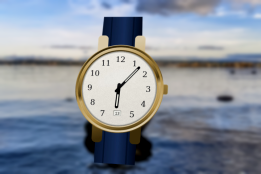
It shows 6:07
